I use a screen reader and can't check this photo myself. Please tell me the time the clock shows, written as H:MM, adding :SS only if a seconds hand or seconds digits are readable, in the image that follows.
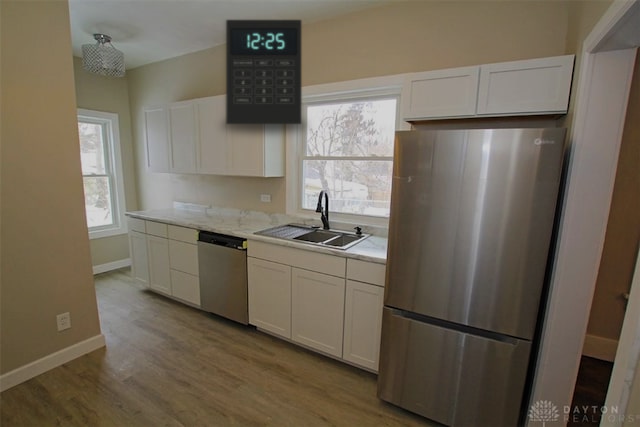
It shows 12:25
